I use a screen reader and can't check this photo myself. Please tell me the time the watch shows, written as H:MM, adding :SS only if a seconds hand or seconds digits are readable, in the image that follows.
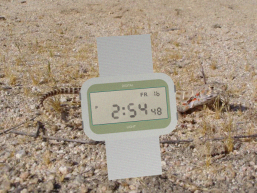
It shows 2:54:48
